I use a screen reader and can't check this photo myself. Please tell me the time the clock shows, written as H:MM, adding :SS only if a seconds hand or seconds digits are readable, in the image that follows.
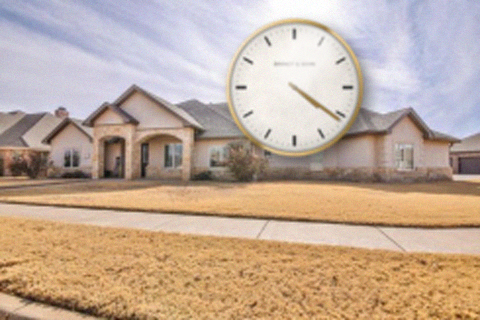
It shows 4:21
